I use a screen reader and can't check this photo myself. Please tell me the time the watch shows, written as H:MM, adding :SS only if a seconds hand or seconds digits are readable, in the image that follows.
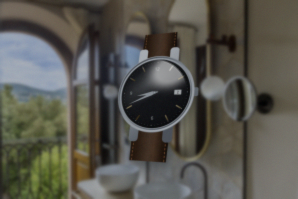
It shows 8:41
